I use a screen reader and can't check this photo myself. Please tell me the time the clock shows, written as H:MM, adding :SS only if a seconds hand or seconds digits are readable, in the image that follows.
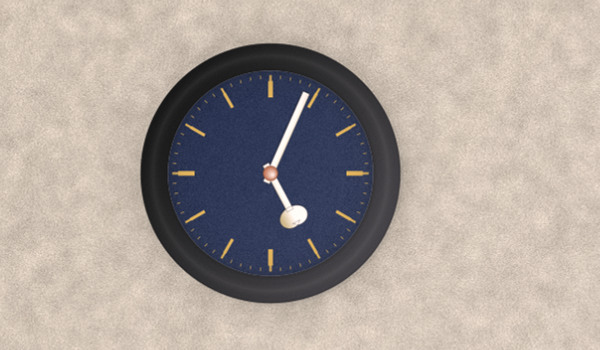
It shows 5:04
